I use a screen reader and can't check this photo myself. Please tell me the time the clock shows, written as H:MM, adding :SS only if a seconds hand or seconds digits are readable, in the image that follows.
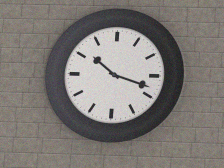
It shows 10:18
